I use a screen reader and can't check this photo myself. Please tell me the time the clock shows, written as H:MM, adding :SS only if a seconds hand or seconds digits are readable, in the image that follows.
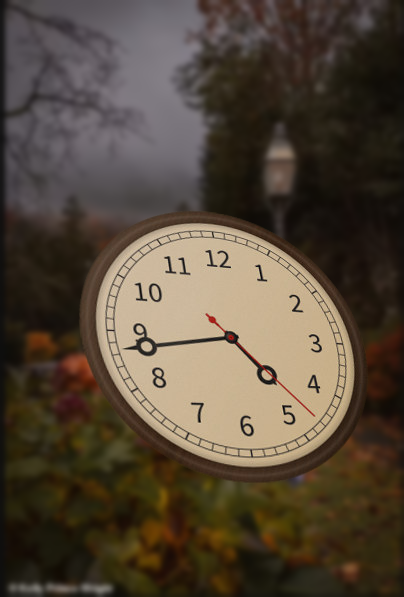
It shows 4:43:23
